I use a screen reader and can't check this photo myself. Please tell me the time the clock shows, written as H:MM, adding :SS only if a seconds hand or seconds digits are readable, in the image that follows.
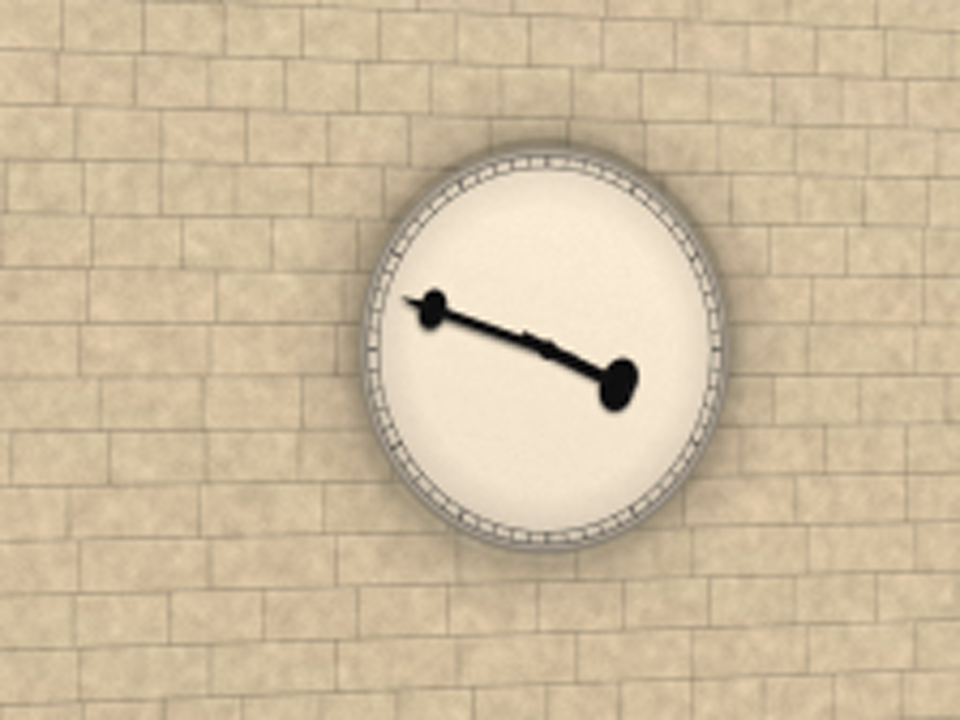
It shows 3:48
